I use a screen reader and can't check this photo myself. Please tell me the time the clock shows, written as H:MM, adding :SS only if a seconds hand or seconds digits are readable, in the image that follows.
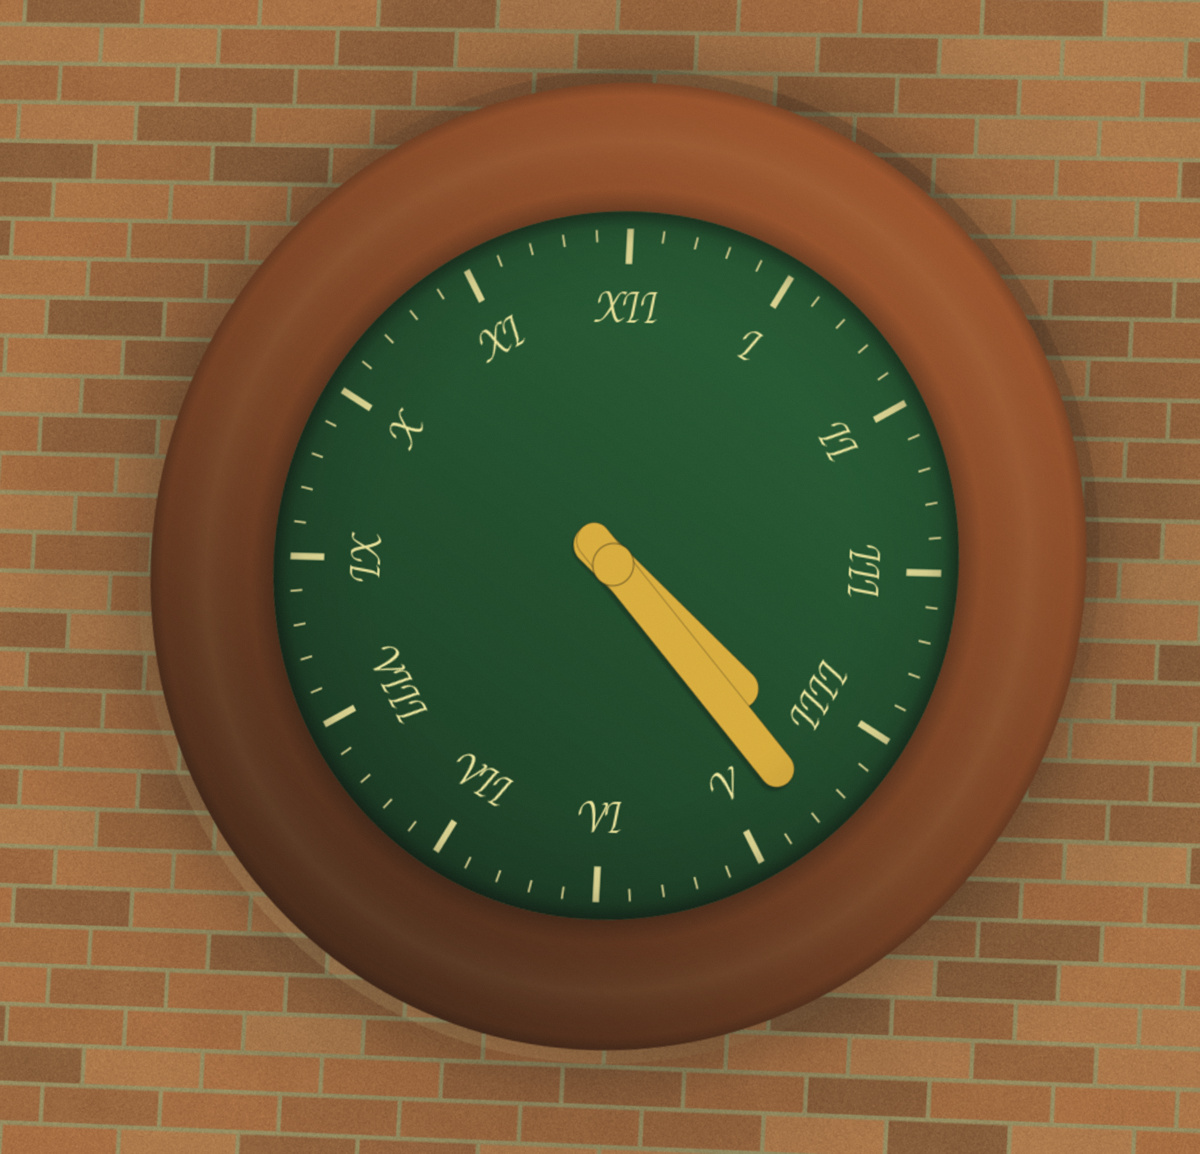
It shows 4:23
